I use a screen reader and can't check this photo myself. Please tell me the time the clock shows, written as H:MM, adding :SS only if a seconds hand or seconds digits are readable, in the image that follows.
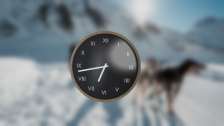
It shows 6:43
